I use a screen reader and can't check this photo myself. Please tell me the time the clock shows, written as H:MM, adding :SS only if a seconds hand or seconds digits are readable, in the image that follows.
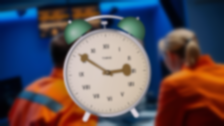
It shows 2:51
